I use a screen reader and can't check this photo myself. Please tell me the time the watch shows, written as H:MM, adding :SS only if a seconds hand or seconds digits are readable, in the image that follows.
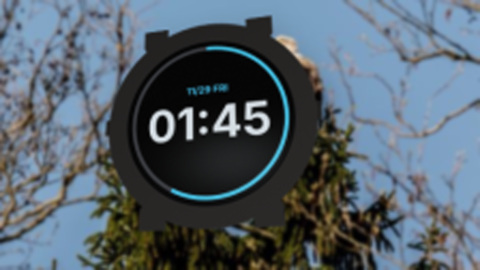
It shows 1:45
